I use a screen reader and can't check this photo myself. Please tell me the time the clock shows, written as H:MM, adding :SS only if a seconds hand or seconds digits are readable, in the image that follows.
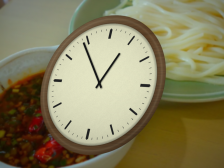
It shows 12:54
